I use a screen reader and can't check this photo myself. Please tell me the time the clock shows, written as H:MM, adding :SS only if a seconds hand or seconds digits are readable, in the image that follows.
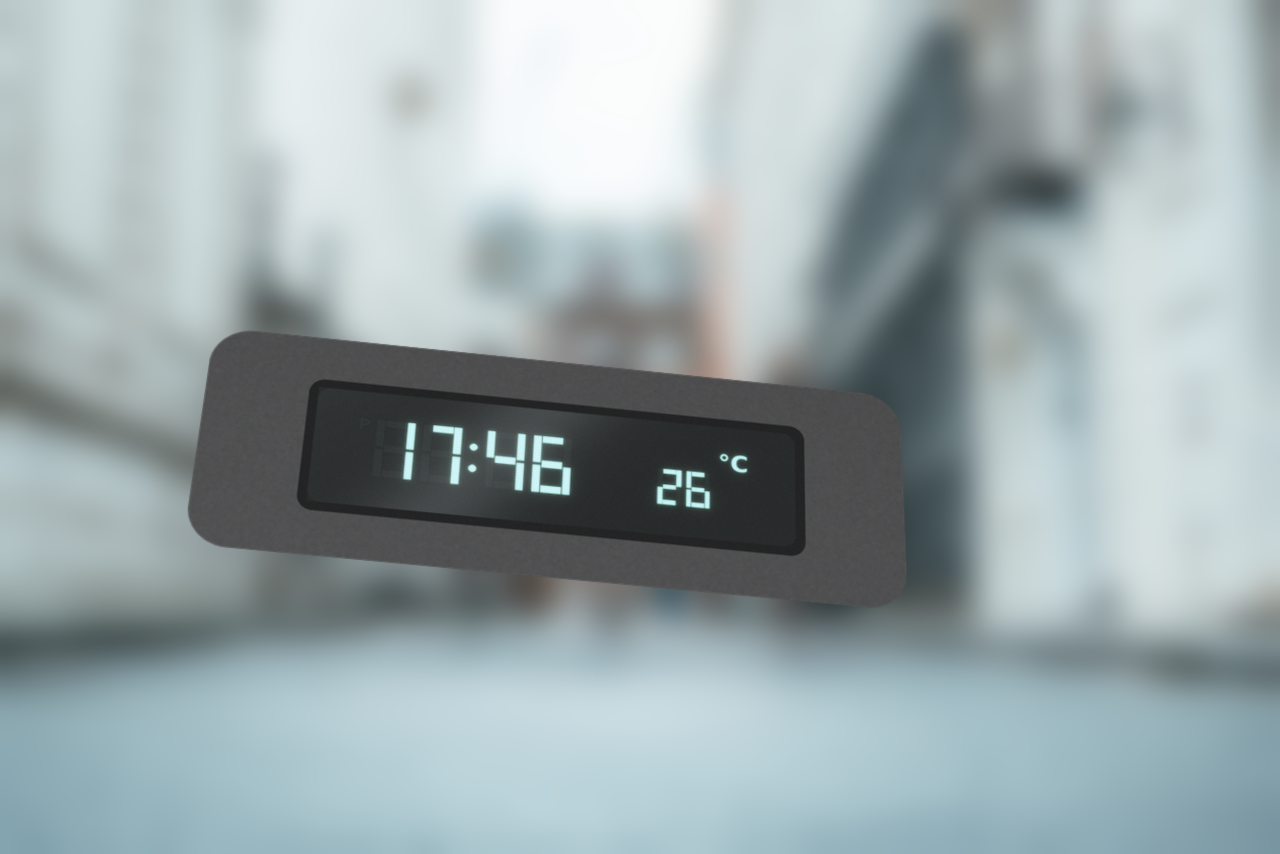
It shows 17:46
